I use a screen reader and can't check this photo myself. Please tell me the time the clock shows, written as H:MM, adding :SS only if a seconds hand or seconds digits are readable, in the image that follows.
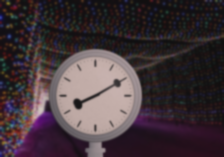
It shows 8:10
